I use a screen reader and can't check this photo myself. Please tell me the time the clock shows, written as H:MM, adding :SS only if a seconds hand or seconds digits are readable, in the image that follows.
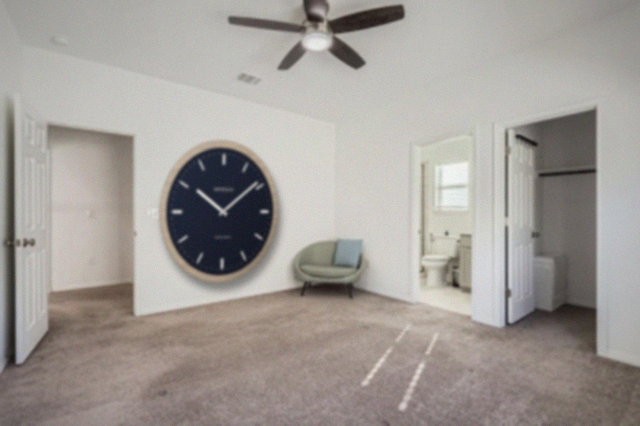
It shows 10:09
